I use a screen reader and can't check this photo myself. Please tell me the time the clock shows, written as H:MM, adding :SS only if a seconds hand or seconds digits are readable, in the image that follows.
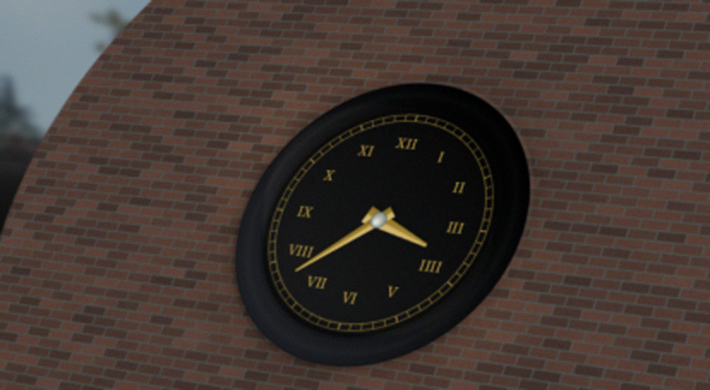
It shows 3:38
